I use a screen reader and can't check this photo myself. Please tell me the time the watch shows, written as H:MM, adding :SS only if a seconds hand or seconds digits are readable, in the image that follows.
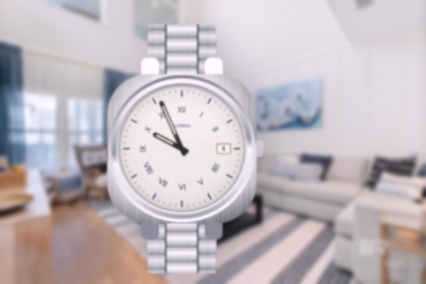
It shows 9:56
